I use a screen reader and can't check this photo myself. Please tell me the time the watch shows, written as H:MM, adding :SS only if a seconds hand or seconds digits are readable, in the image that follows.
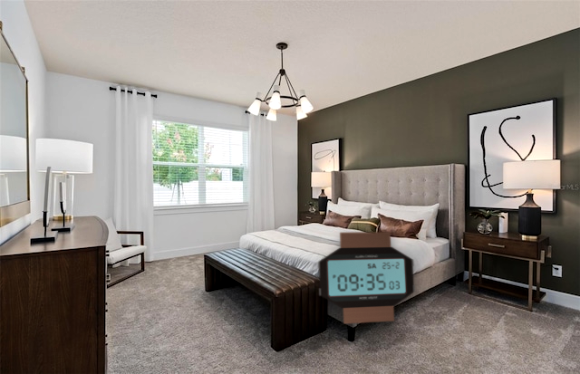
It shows 9:35
